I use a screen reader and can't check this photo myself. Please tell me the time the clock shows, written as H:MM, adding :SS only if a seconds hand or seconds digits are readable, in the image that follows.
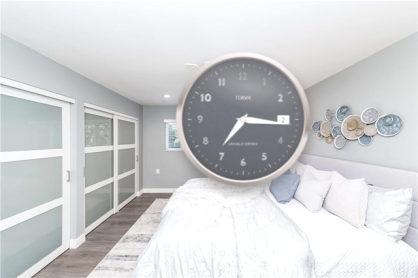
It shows 7:16
